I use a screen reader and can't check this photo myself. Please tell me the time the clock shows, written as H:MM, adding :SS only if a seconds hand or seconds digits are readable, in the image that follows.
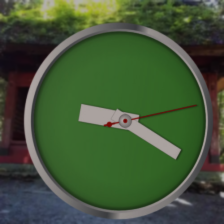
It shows 9:20:13
